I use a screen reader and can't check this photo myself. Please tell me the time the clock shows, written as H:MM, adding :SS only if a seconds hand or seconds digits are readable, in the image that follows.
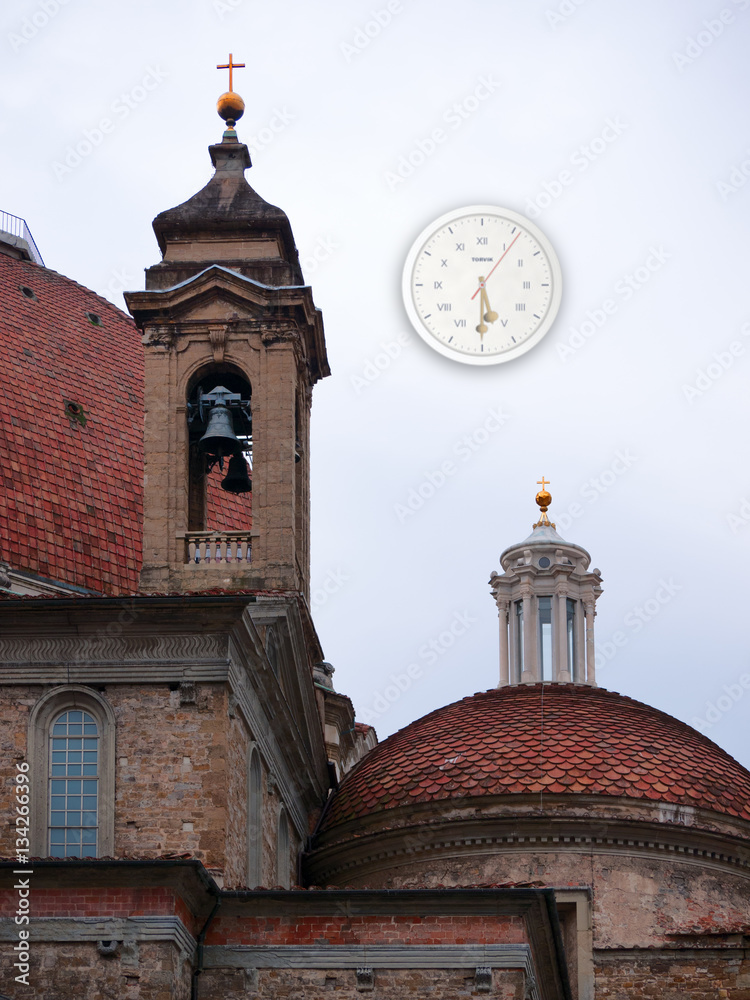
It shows 5:30:06
